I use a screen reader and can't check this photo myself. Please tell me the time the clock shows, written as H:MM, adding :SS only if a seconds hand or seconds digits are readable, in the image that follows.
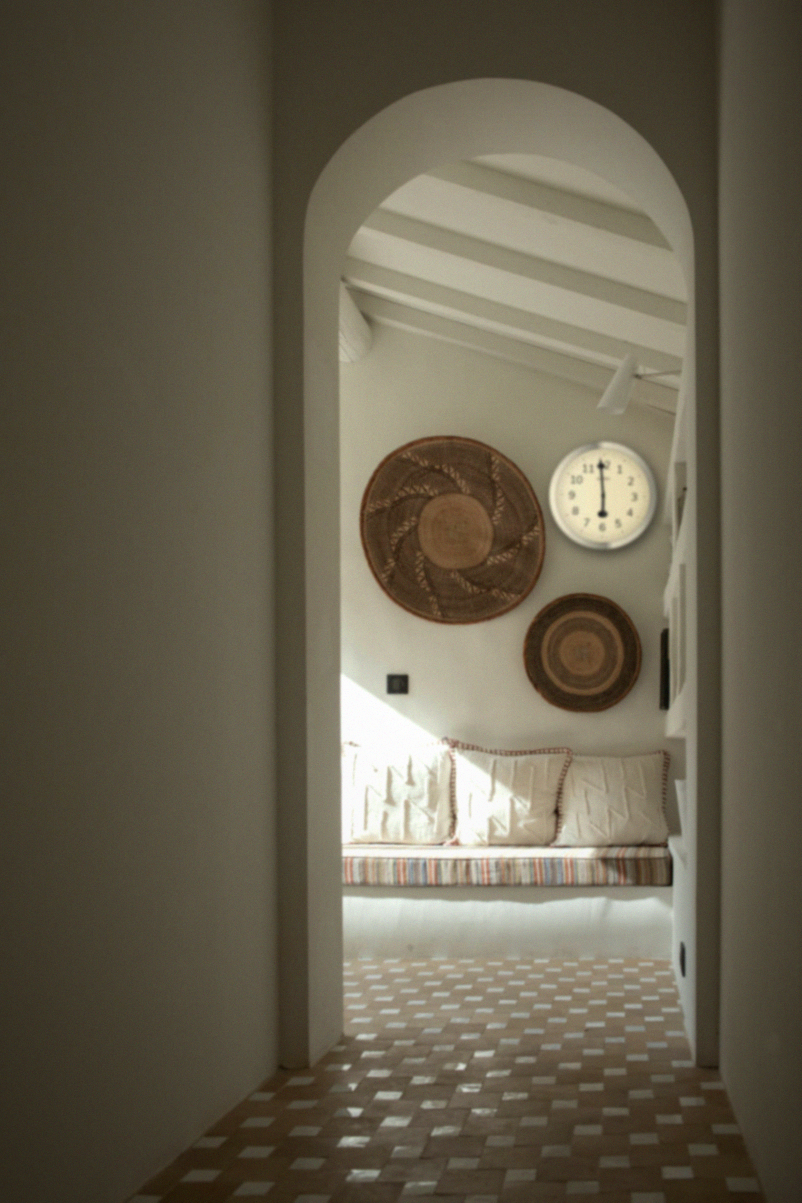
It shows 5:59
